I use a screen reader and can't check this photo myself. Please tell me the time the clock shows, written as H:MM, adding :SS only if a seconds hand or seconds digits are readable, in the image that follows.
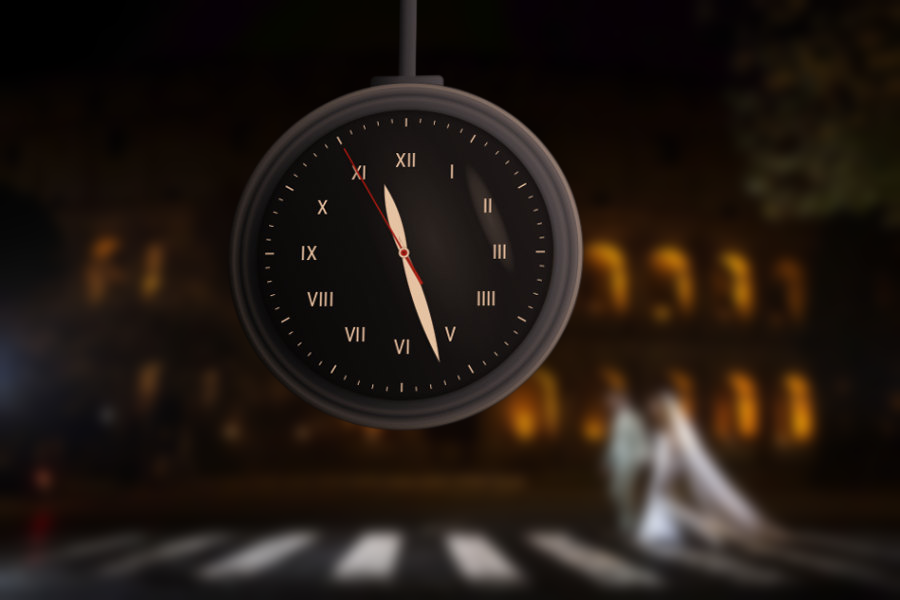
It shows 11:26:55
